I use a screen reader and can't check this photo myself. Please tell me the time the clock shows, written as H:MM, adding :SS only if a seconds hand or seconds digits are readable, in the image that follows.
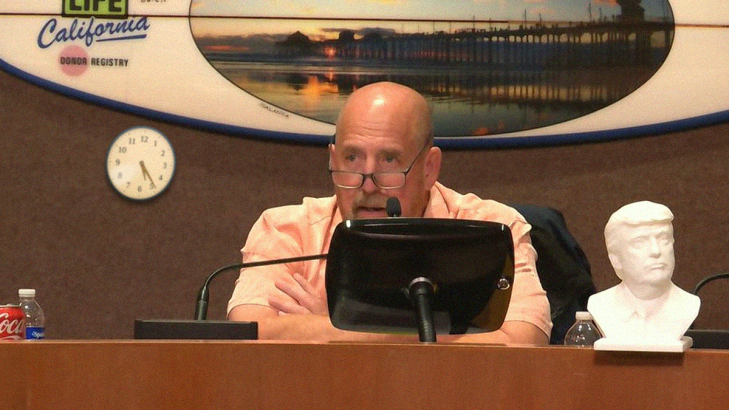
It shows 5:24
